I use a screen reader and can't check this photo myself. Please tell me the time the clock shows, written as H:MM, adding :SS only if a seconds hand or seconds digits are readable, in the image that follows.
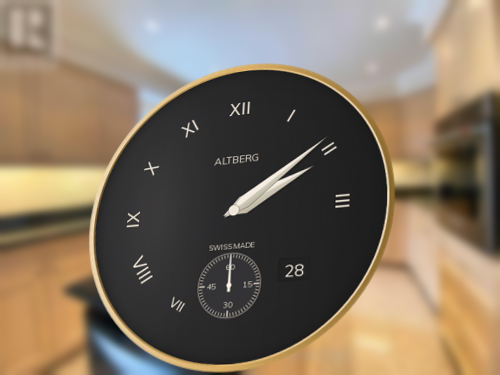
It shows 2:09
